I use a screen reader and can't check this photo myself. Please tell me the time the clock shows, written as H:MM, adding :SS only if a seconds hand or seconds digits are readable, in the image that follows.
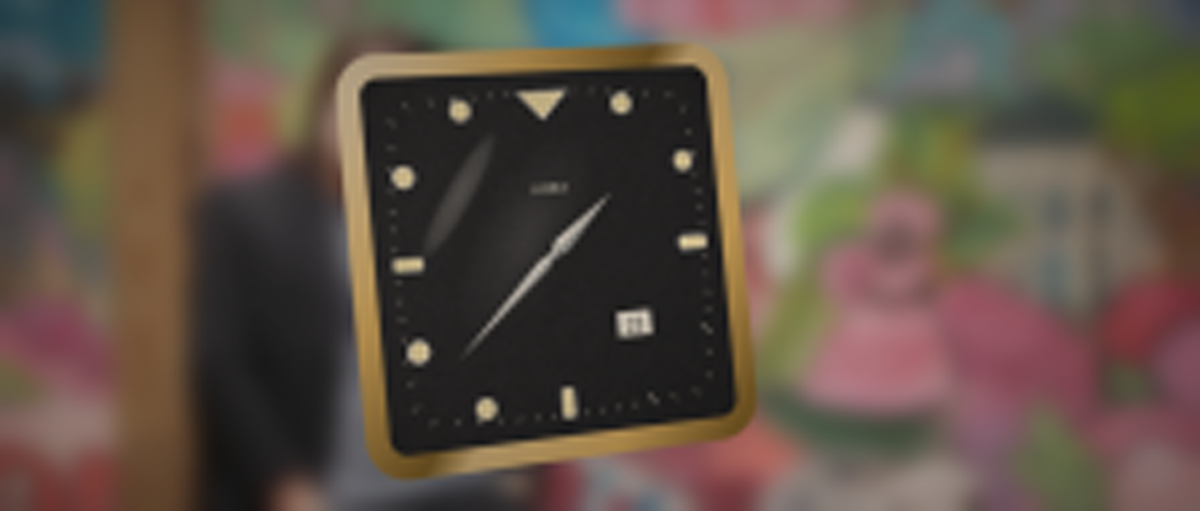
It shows 1:38
